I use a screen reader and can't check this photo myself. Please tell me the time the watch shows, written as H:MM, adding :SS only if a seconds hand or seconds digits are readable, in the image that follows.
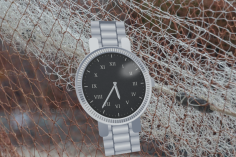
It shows 5:36
